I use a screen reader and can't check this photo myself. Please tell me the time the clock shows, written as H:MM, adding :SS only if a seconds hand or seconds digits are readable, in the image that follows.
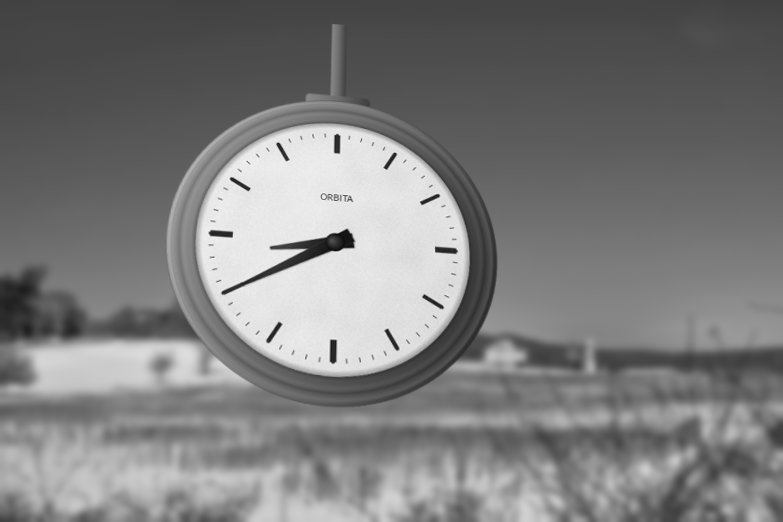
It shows 8:40
